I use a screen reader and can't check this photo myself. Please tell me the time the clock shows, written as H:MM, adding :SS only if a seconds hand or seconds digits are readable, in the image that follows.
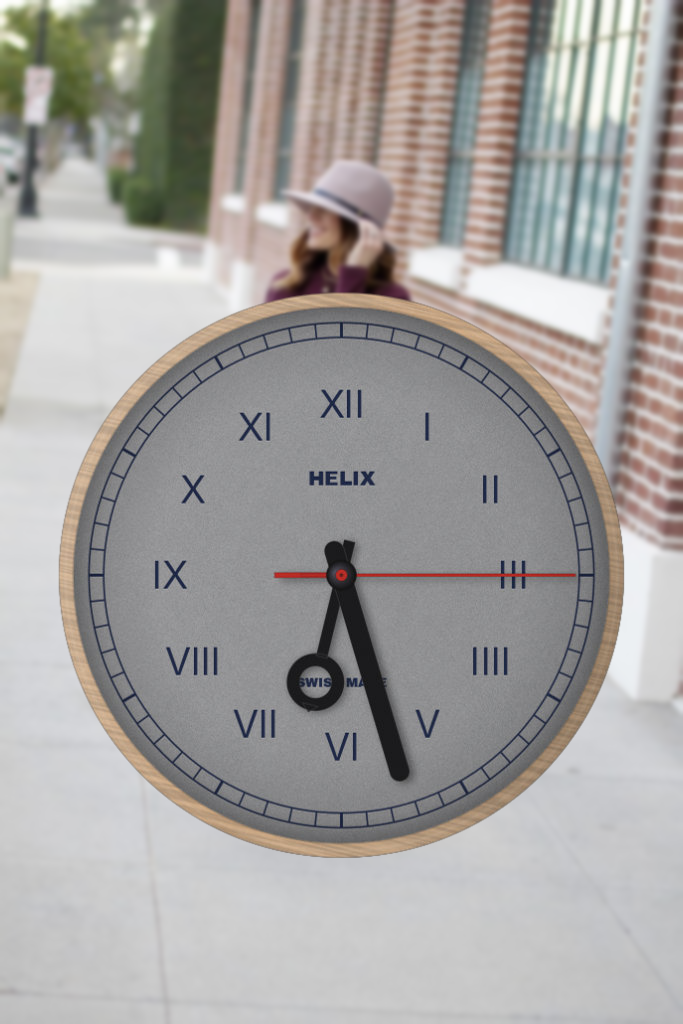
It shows 6:27:15
